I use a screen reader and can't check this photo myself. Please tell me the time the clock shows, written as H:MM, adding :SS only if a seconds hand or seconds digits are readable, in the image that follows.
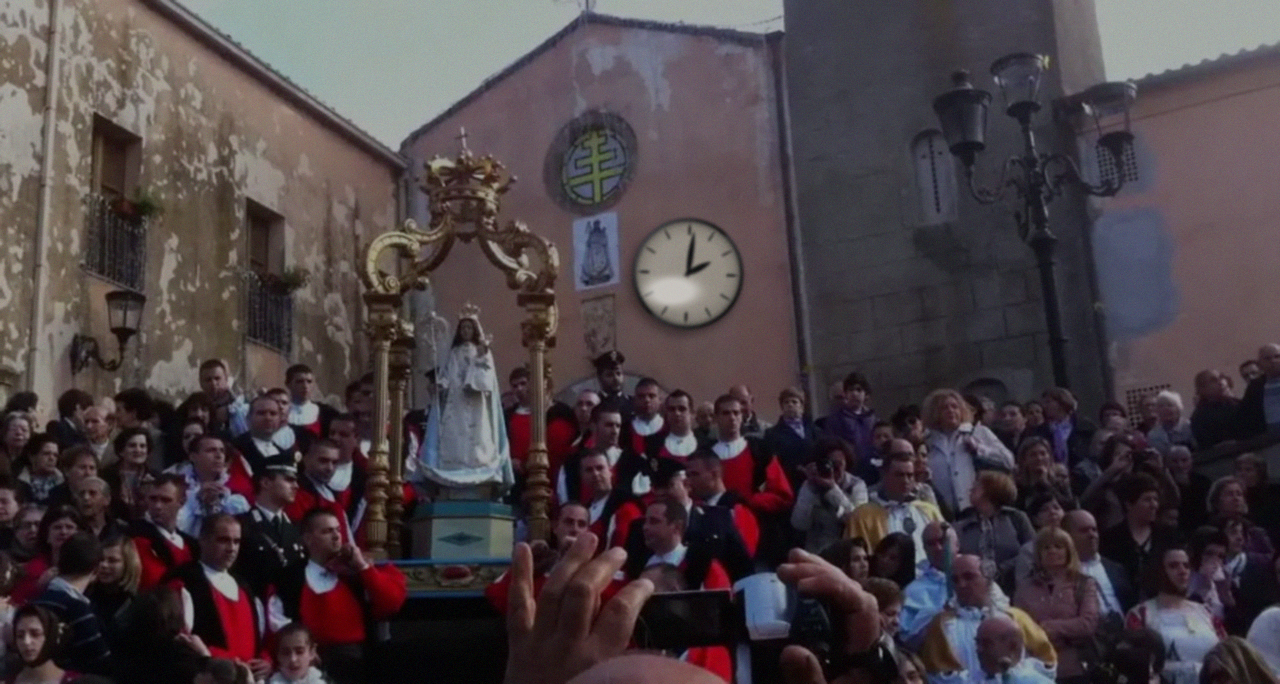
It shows 2:01
